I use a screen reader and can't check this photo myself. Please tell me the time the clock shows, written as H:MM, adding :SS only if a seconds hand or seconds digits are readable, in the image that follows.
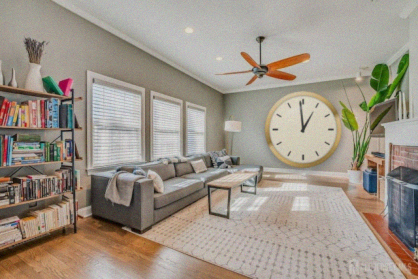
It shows 12:59
